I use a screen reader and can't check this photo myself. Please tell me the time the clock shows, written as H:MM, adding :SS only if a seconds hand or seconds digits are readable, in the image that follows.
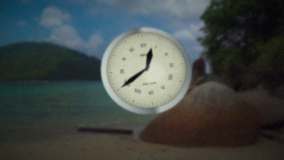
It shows 12:40
